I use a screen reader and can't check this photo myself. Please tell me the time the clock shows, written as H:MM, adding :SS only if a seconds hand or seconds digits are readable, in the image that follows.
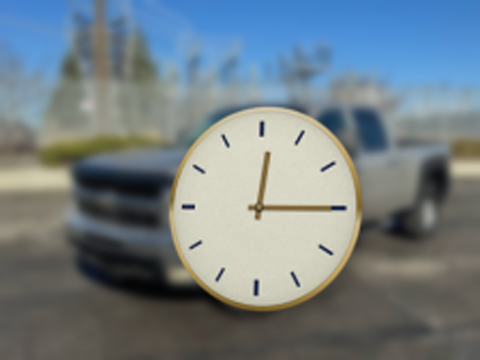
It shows 12:15
